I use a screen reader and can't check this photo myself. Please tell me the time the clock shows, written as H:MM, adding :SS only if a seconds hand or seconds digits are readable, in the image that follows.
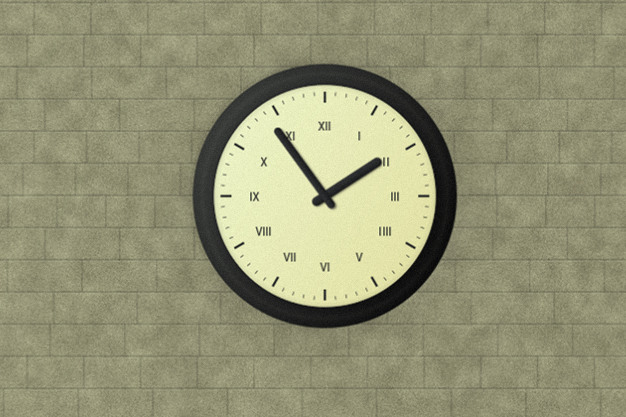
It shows 1:54
